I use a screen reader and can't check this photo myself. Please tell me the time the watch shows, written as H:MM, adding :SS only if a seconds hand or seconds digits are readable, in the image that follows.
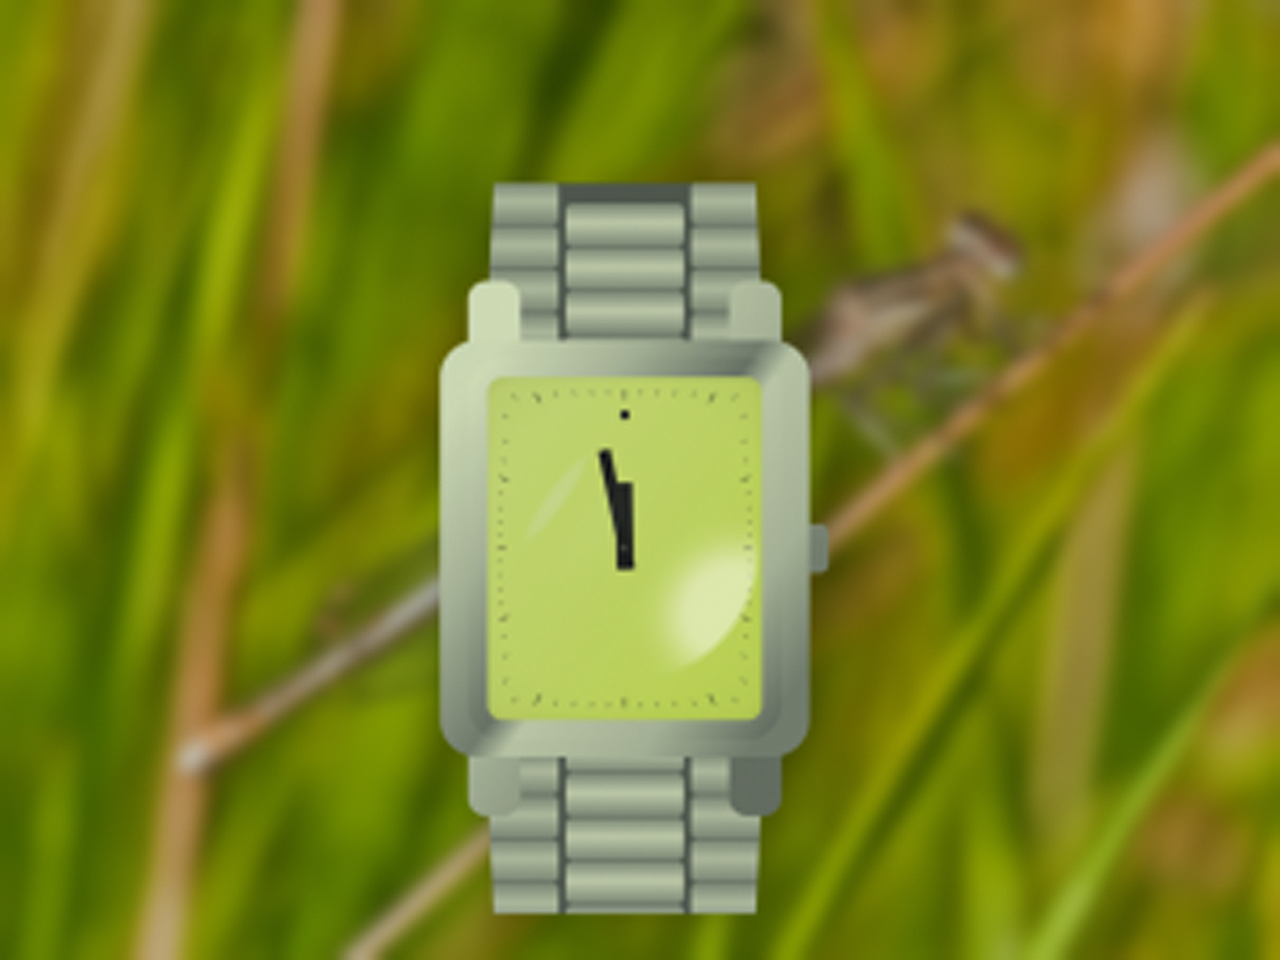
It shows 11:58
